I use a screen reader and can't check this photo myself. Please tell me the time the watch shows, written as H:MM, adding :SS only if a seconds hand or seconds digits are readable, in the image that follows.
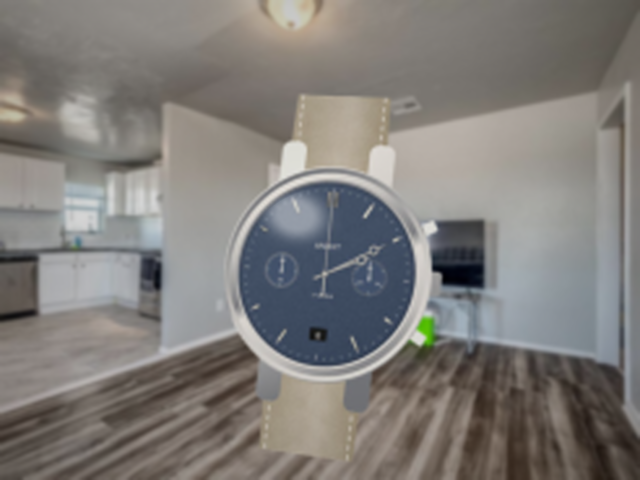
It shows 2:10
